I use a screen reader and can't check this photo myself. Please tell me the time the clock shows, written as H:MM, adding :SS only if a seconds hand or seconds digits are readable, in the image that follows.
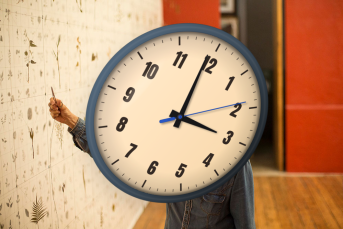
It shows 2:59:09
